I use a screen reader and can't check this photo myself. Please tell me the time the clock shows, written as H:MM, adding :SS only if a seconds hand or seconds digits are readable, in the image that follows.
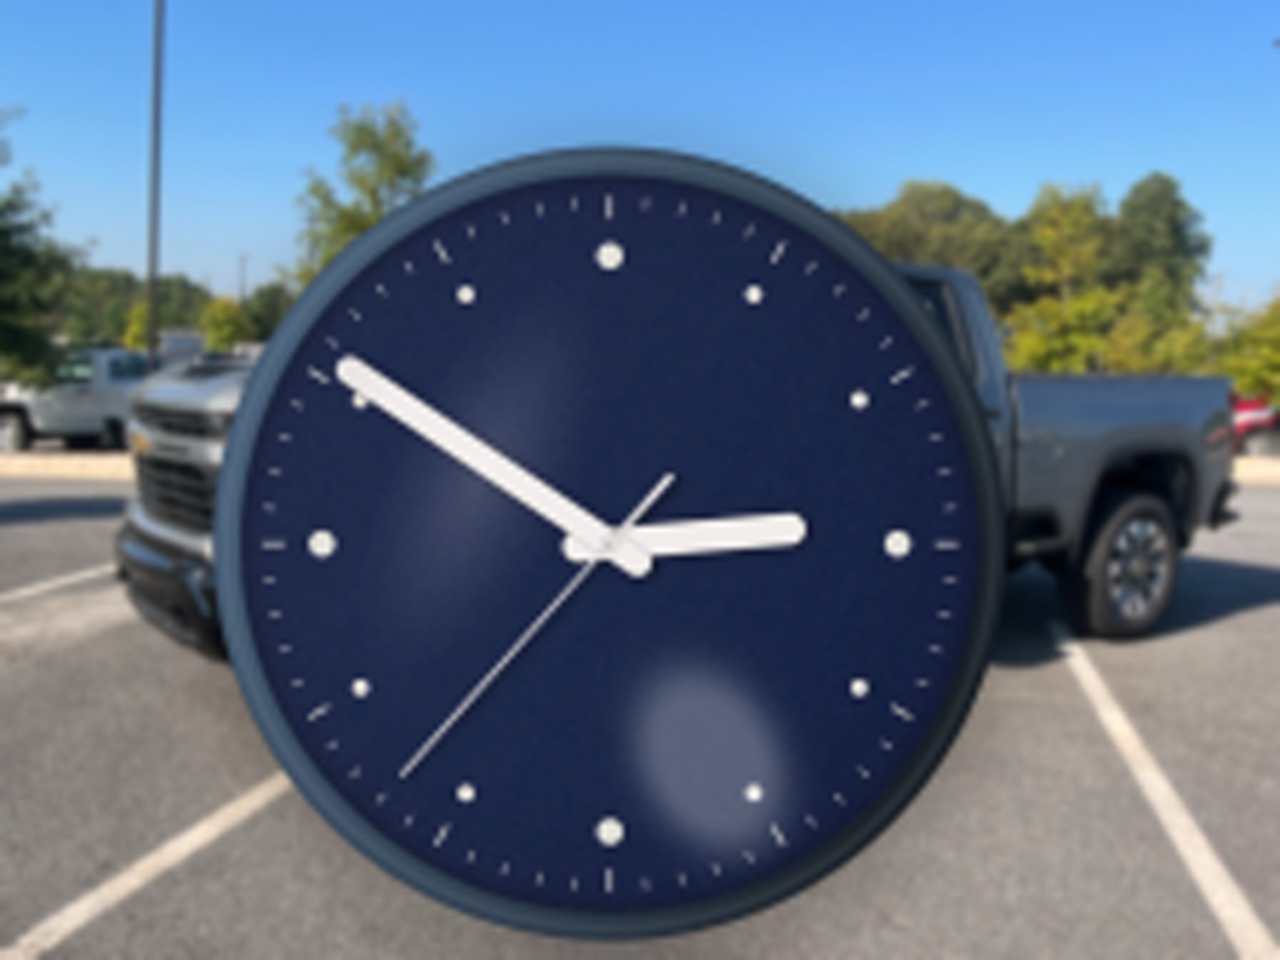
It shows 2:50:37
